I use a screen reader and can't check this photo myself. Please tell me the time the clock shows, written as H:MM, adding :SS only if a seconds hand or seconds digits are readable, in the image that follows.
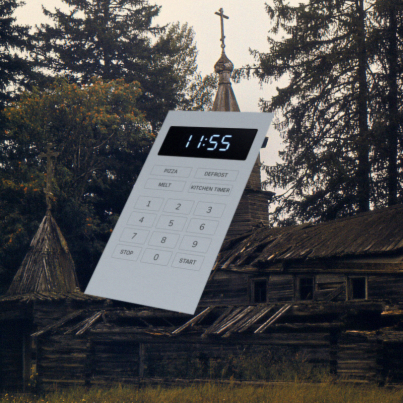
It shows 11:55
